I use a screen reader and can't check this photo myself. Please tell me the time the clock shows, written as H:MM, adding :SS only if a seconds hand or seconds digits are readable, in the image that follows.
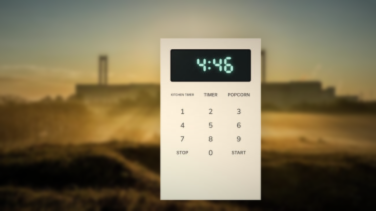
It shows 4:46
